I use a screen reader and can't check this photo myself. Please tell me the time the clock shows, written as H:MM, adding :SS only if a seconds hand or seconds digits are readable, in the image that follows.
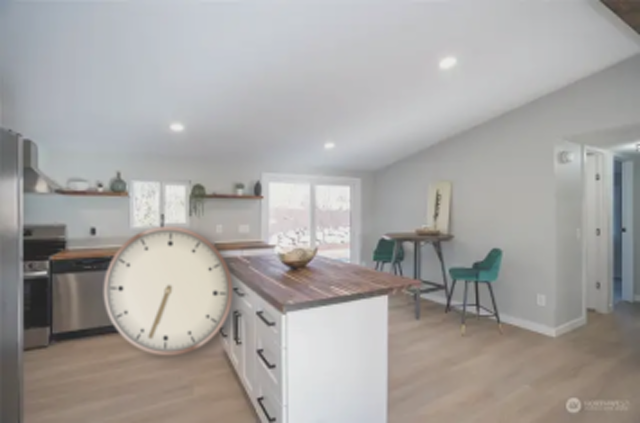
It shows 6:33
